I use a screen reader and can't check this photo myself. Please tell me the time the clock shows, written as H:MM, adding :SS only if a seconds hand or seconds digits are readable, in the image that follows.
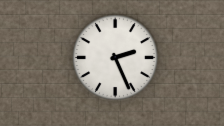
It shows 2:26
